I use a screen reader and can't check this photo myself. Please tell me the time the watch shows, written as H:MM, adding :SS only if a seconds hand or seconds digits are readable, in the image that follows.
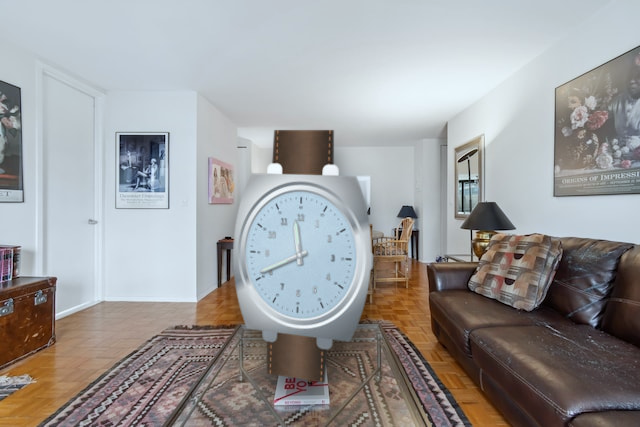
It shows 11:41
